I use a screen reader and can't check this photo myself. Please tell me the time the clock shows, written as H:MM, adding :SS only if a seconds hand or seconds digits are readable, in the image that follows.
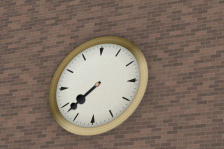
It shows 7:38
